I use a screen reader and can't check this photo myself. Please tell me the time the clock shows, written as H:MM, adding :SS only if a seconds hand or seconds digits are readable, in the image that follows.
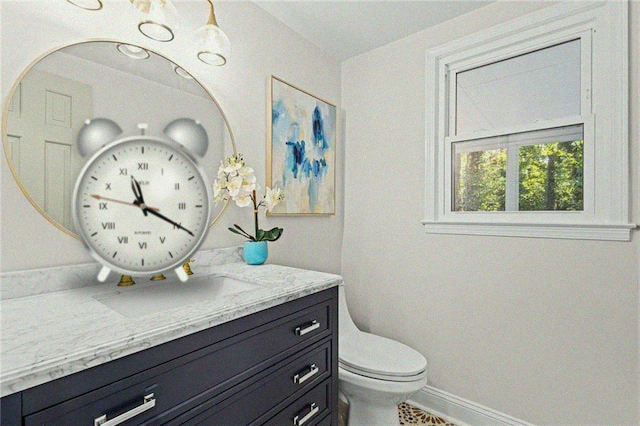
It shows 11:19:47
